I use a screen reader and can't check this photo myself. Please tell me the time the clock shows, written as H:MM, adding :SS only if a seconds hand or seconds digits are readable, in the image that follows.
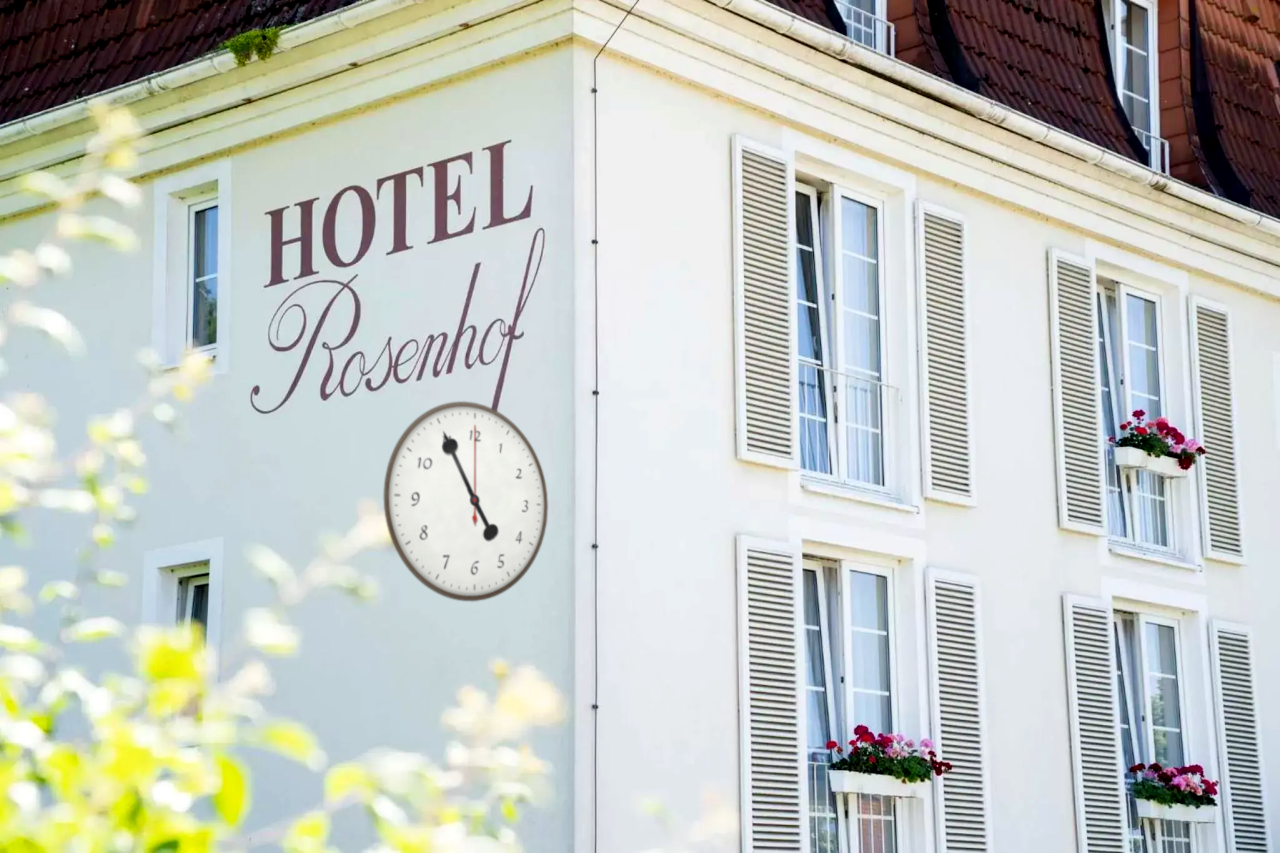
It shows 4:55:00
